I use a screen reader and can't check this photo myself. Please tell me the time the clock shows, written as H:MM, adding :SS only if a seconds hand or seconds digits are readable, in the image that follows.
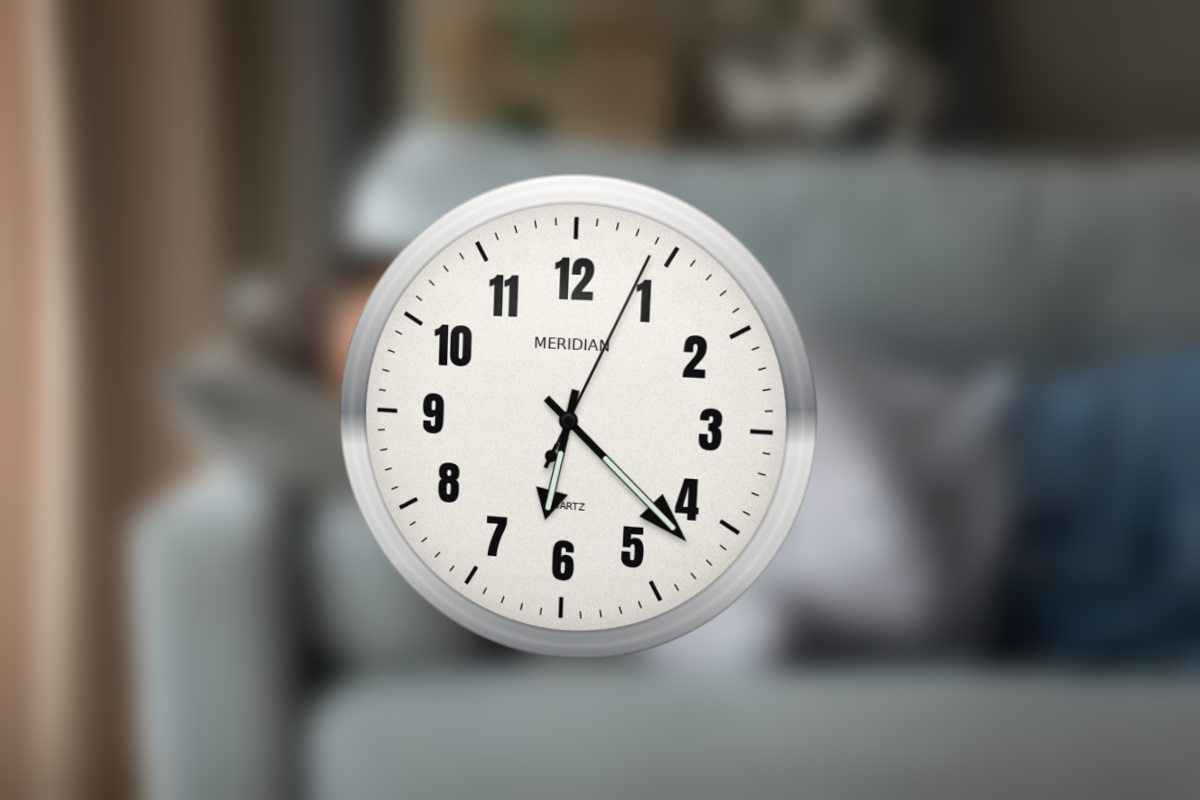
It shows 6:22:04
